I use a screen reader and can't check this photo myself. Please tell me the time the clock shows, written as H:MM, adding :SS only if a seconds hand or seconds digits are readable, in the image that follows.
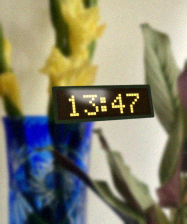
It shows 13:47
